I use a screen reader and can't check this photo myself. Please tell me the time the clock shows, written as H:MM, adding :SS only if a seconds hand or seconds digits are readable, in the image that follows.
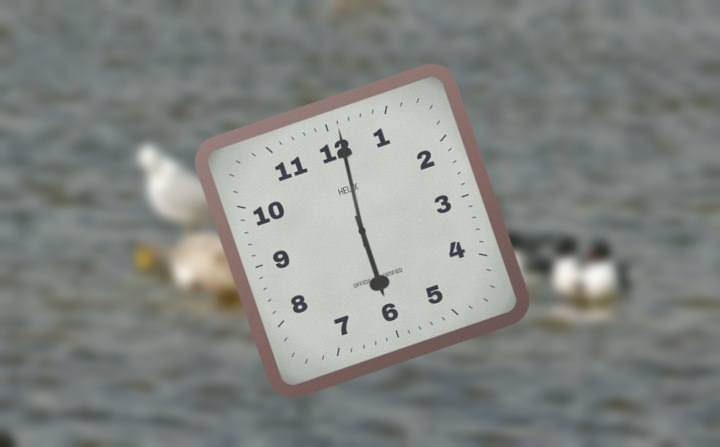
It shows 6:01
